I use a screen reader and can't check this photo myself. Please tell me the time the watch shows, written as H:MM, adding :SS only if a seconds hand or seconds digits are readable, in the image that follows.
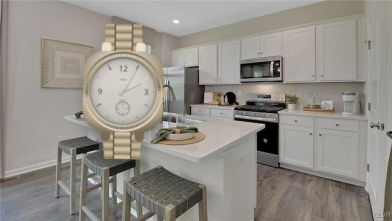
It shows 2:05
